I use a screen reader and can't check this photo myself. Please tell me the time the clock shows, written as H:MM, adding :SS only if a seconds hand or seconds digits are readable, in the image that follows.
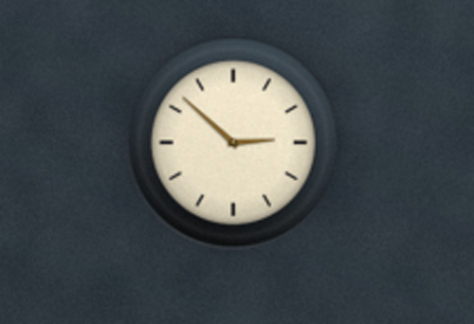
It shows 2:52
